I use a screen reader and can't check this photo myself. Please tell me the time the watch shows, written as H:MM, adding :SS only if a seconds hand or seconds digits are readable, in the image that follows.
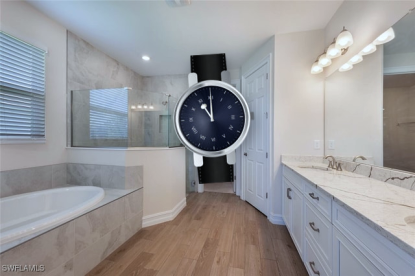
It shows 11:00
